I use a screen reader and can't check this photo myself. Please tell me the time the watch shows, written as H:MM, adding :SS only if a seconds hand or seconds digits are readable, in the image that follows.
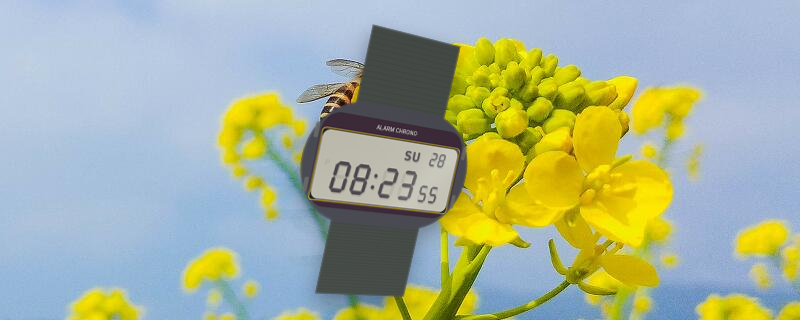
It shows 8:23:55
